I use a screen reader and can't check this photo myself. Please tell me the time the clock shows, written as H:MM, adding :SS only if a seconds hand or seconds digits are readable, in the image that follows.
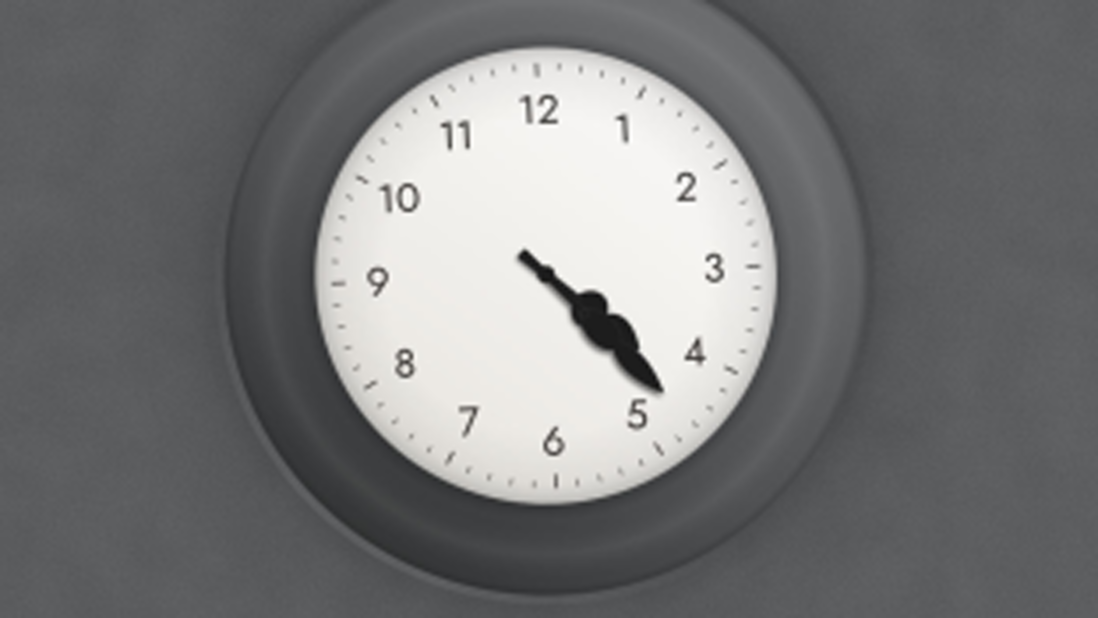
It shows 4:23
